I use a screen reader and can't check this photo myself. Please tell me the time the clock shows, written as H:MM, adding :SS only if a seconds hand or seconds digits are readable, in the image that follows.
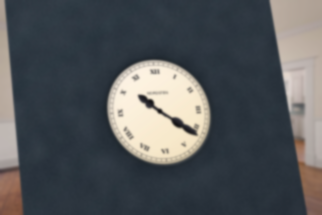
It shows 10:21
